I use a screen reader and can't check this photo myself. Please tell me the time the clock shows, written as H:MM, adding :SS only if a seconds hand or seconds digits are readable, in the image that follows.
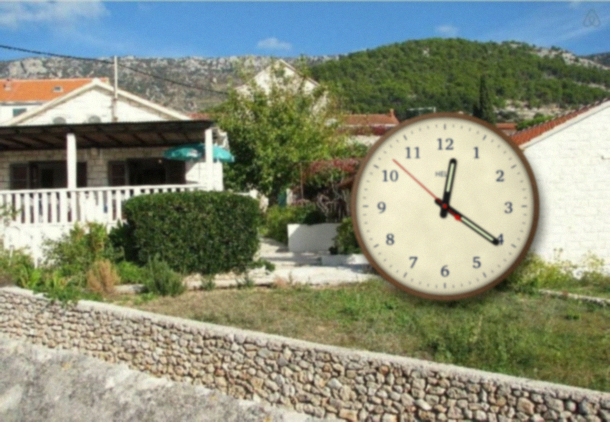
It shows 12:20:52
